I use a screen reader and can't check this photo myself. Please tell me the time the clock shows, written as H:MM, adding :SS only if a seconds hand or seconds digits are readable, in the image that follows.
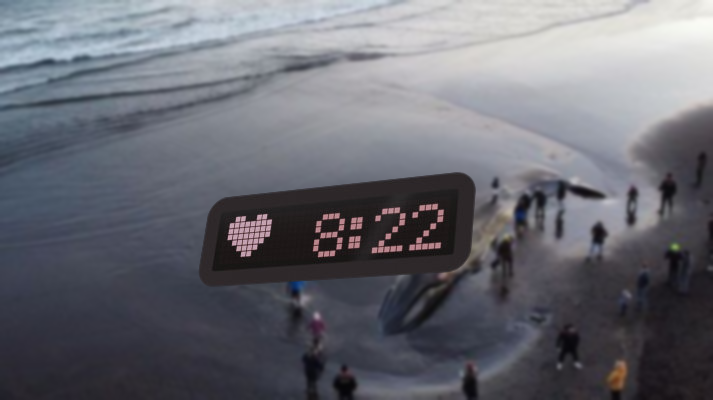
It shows 8:22
